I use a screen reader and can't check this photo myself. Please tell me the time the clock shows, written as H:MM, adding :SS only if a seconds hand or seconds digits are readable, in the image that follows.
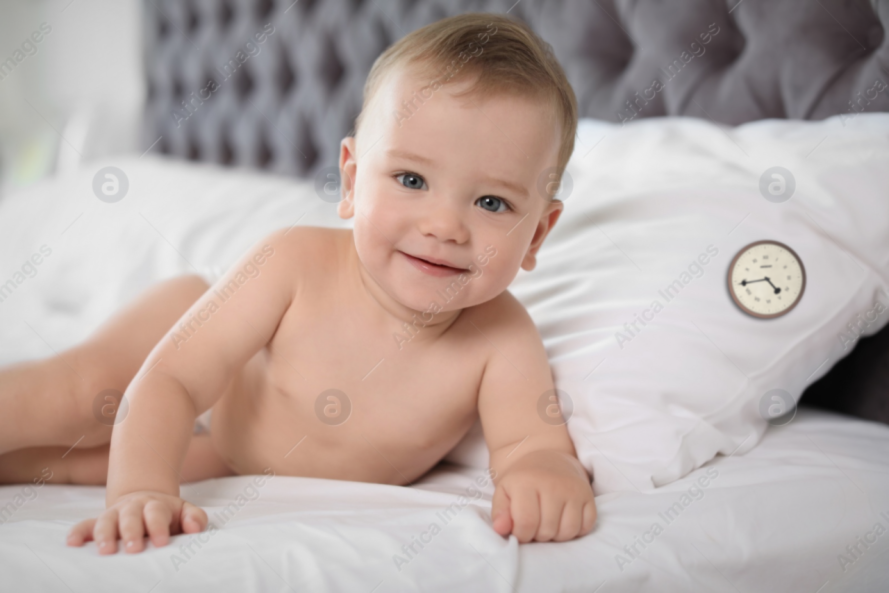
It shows 4:44
